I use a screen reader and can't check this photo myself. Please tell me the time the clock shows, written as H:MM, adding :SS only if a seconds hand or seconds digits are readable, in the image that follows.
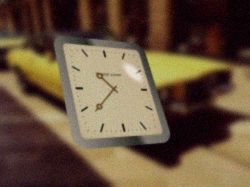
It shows 10:38
